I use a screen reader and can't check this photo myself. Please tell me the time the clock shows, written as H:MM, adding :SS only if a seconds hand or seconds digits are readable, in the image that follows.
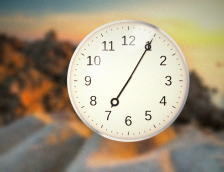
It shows 7:05
